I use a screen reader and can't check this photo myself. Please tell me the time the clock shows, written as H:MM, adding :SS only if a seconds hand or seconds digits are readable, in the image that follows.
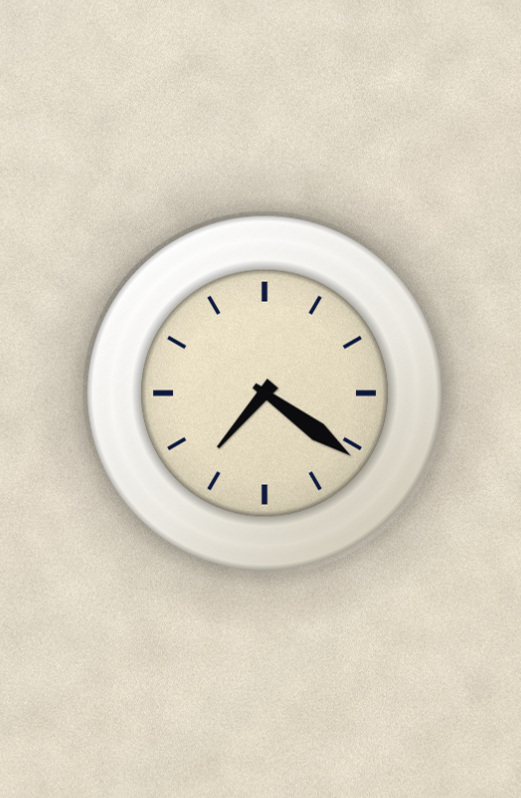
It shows 7:21
